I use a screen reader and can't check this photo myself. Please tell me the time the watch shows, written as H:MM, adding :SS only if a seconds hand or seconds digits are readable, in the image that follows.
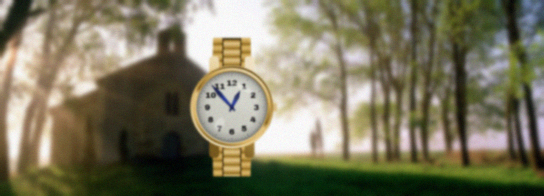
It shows 12:53
